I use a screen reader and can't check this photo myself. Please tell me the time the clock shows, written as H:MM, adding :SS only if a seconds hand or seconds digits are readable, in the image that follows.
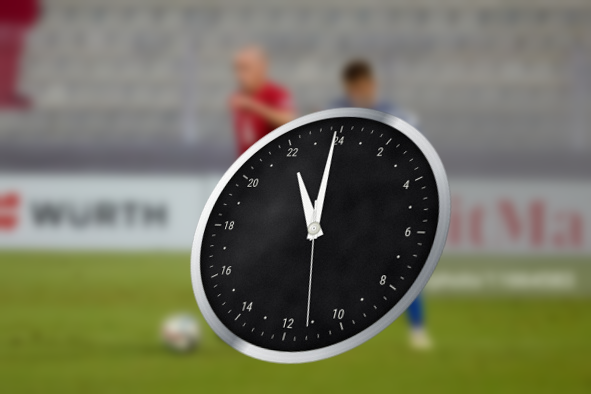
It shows 21:59:28
